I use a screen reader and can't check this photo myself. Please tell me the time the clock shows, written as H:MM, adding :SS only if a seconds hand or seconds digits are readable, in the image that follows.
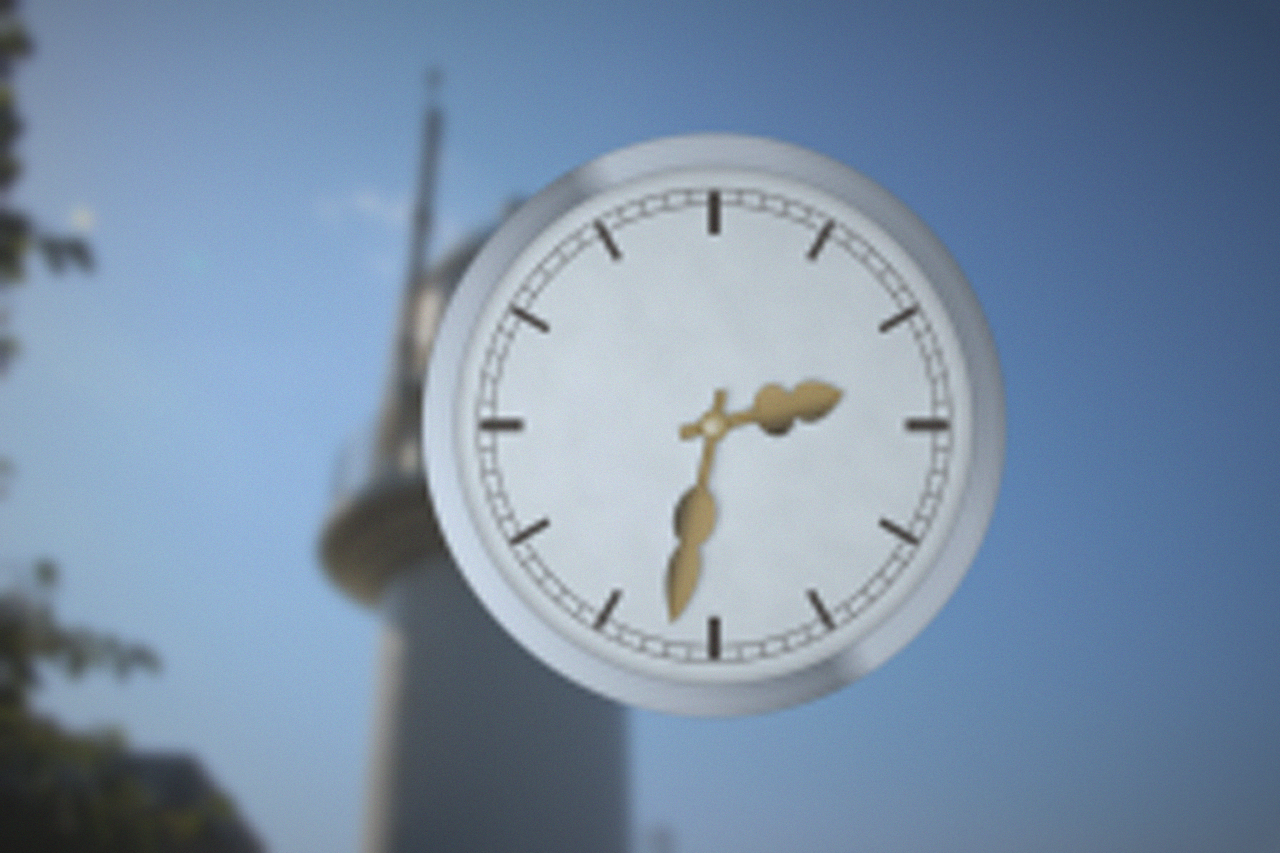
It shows 2:32
